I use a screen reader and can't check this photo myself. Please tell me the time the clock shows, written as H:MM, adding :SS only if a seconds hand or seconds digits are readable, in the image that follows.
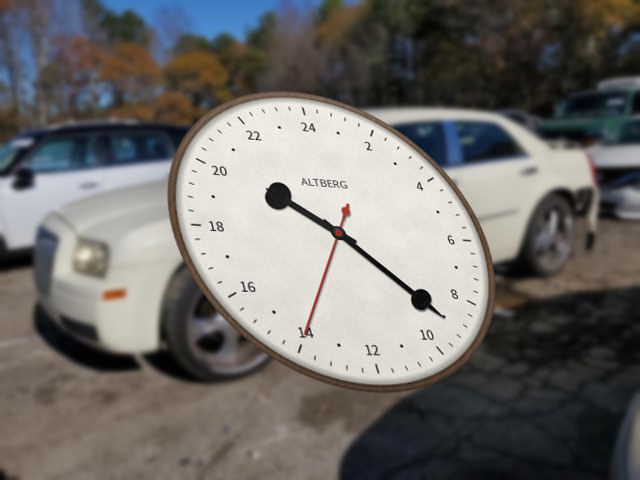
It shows 20:22:35
